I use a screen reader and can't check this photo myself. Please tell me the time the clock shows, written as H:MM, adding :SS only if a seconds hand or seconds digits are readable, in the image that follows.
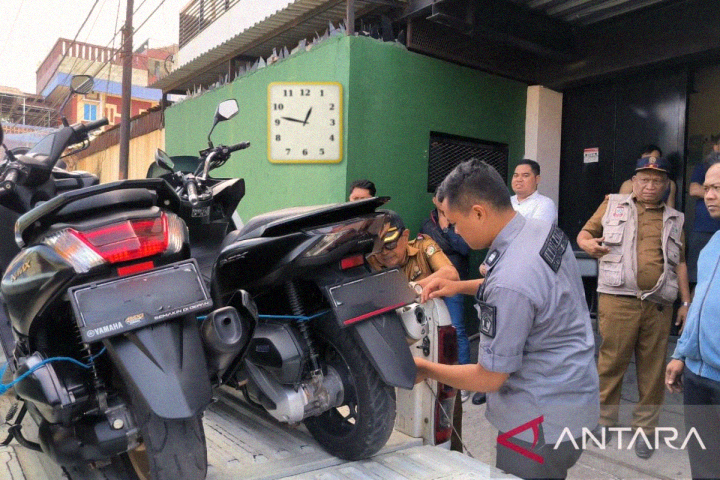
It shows 12:47
